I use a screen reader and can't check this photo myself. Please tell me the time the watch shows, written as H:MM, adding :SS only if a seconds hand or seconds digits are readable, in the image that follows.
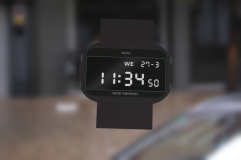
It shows 11:34:50
